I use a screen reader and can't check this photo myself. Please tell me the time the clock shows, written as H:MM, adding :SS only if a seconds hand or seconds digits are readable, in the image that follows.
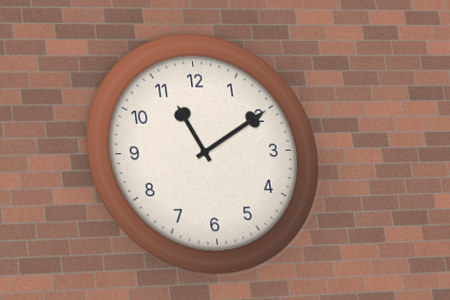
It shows 11:10
